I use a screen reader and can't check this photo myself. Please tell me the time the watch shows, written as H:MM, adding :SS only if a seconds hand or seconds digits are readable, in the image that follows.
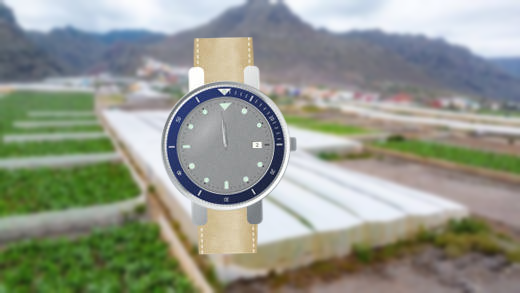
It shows 11:59
